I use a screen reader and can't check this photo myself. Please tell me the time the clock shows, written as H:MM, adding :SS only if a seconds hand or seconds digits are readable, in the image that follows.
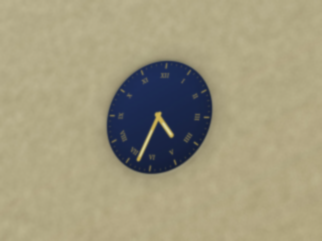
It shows 4:33
